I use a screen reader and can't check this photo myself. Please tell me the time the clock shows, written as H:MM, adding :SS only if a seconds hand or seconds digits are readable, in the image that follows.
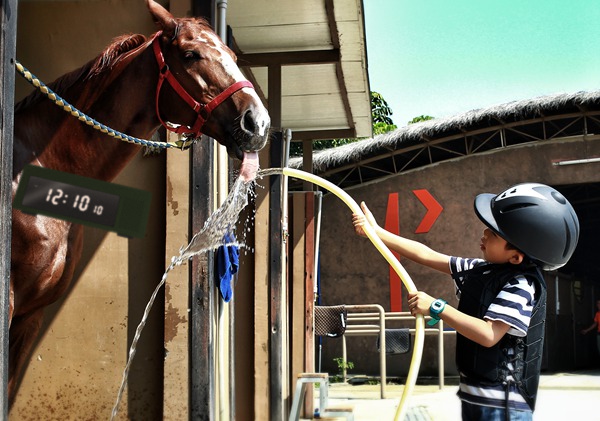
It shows 12:10
